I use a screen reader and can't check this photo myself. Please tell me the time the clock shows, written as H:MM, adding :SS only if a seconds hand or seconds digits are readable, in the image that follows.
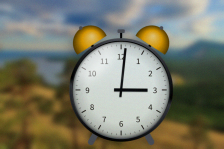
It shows 3:01
